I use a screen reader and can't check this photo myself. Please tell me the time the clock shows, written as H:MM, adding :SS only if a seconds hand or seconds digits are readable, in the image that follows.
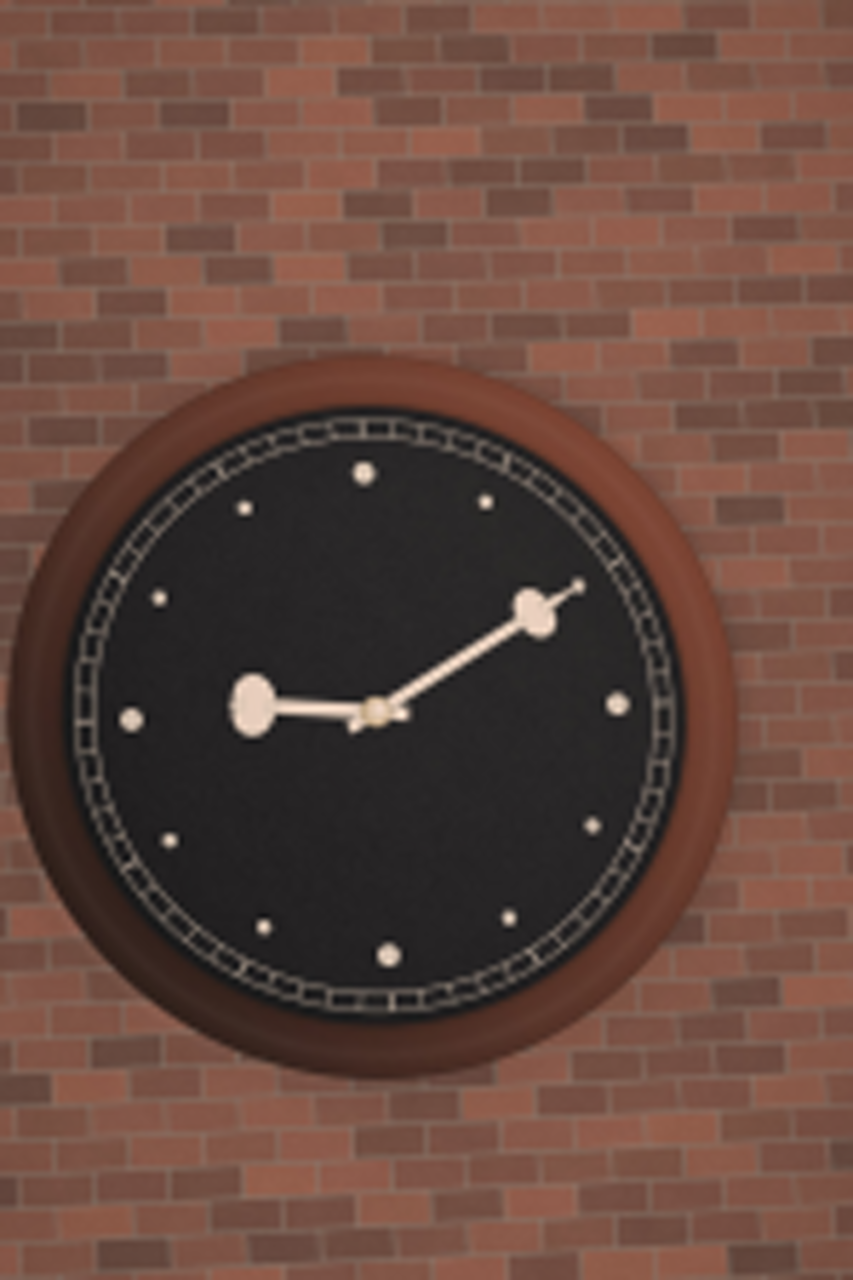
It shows 9:10
